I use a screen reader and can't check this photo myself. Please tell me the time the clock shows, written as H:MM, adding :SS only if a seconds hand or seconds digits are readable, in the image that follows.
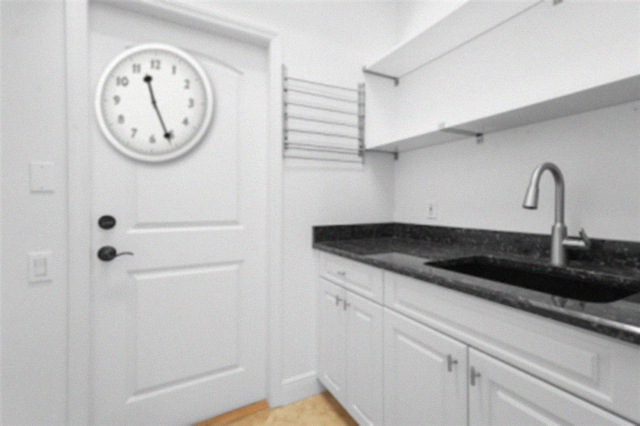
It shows 11:26
